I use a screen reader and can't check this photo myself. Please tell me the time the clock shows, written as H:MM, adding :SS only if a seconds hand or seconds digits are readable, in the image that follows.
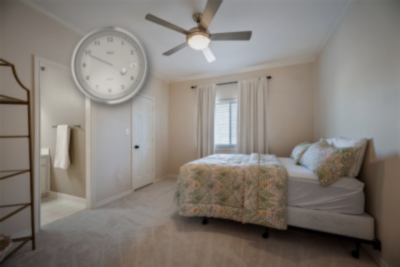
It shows 3:49
